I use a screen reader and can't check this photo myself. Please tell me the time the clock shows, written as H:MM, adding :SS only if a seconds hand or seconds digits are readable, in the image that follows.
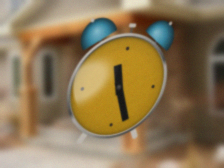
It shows 11:26
